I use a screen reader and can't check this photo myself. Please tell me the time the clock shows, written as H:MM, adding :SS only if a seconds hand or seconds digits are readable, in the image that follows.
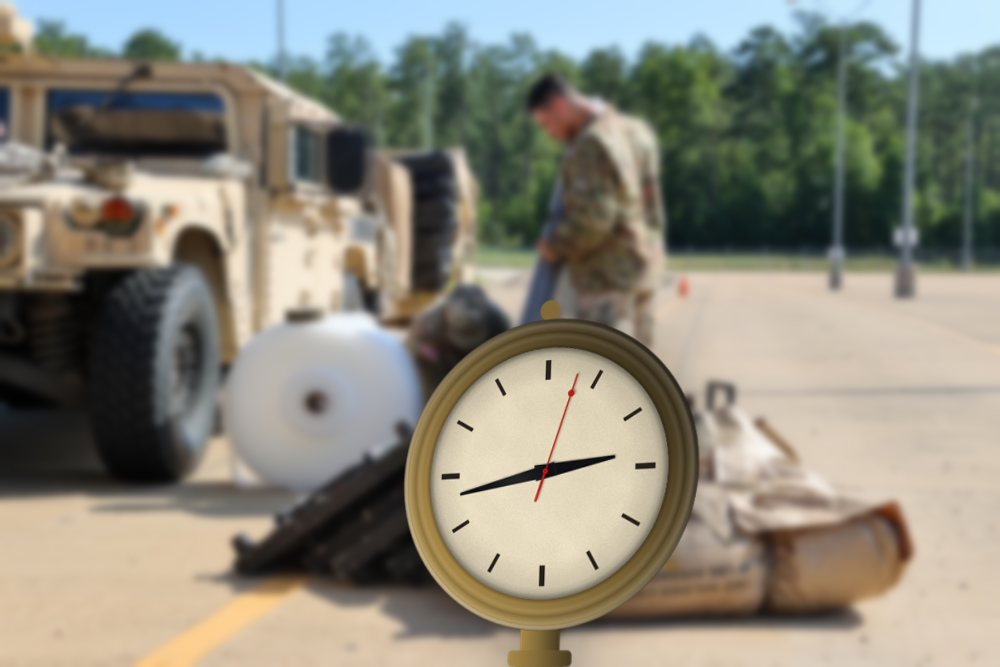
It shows 2:43:03
